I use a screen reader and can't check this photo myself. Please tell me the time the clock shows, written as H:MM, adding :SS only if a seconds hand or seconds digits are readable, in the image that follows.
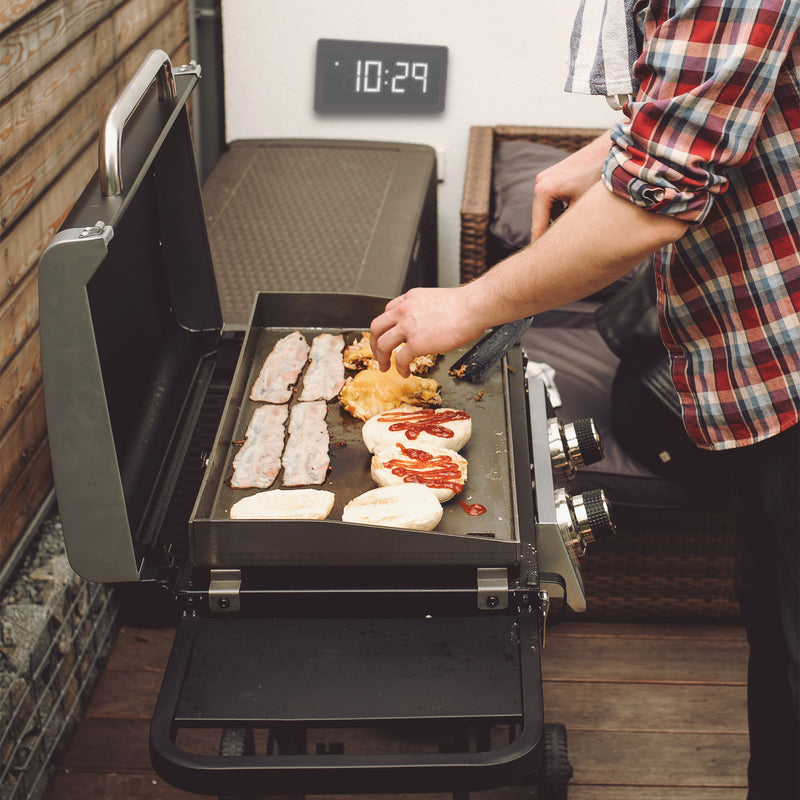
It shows 10:29
